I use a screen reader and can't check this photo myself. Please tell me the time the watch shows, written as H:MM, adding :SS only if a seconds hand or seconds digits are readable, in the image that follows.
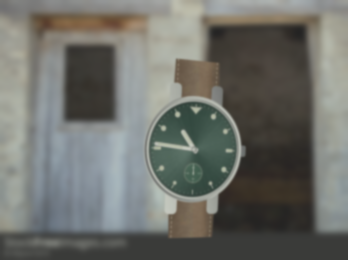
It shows 10:46
